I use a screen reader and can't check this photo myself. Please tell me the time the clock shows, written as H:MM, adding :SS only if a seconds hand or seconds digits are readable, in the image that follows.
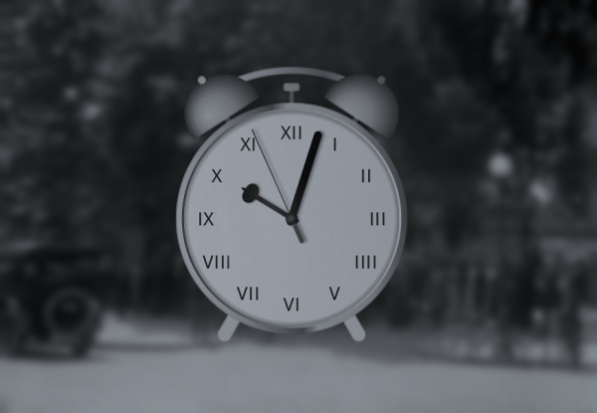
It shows 10:02:56
